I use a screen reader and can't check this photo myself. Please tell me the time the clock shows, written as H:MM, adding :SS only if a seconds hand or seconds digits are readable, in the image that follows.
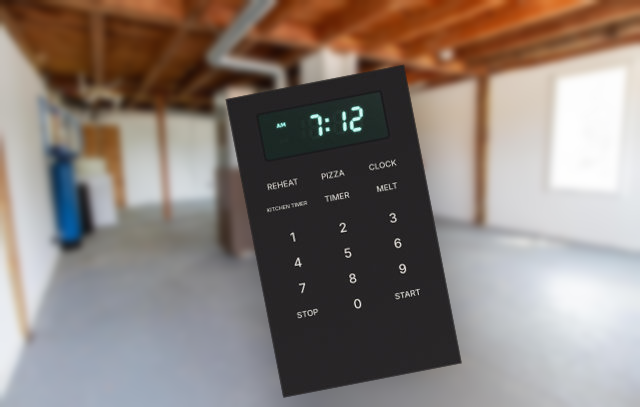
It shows 7:12
